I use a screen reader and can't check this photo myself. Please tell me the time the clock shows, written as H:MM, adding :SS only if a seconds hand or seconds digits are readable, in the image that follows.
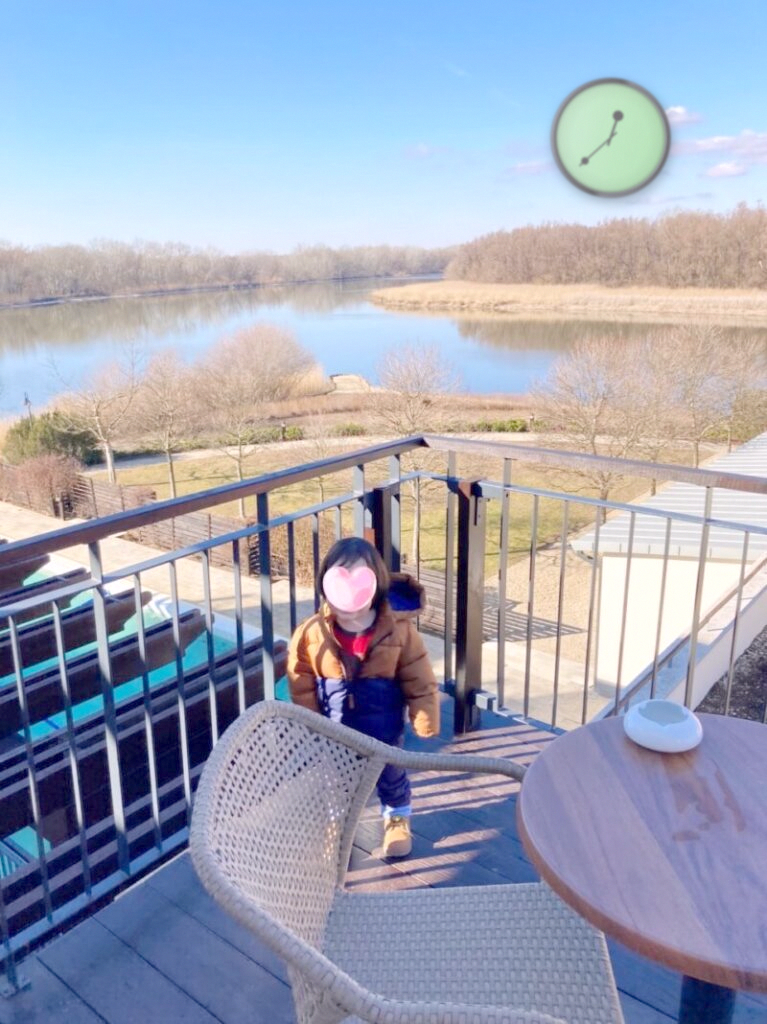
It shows 12:38
